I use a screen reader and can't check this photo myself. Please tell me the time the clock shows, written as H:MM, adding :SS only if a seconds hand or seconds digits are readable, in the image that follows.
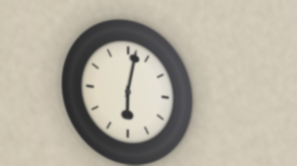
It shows 6:02
